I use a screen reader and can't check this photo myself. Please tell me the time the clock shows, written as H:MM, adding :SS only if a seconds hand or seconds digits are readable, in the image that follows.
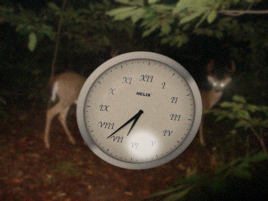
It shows 6:37
